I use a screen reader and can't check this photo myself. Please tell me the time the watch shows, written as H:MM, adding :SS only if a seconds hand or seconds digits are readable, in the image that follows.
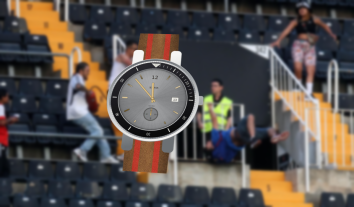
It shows 11:53
